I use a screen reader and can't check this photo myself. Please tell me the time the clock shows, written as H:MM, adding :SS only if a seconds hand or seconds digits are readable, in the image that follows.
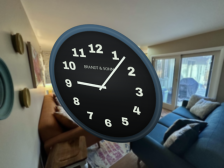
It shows 9:07
